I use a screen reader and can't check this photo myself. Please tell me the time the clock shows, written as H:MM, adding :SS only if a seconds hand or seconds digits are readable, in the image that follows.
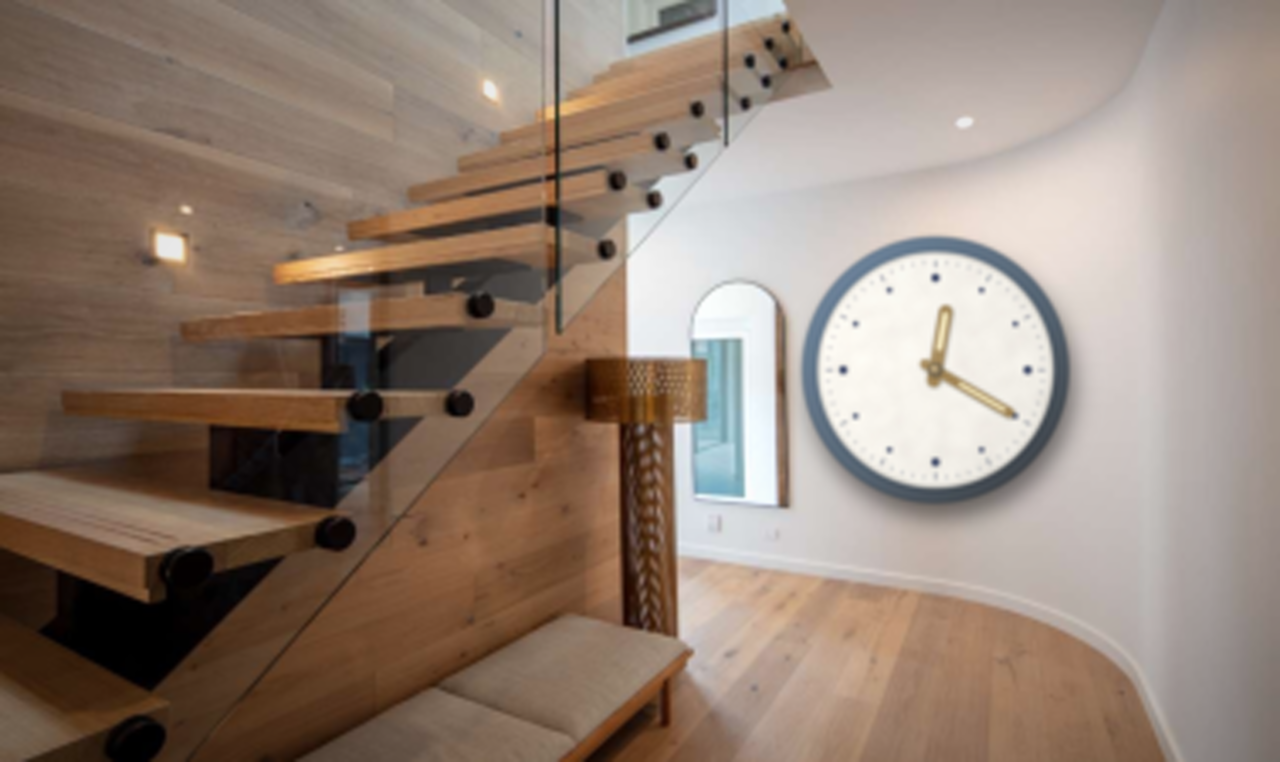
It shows 12:20
